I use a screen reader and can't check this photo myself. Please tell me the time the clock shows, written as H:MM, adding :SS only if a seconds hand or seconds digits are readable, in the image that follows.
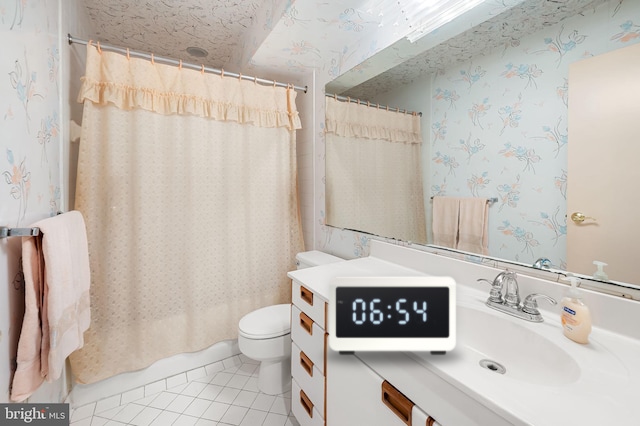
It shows 6:54
